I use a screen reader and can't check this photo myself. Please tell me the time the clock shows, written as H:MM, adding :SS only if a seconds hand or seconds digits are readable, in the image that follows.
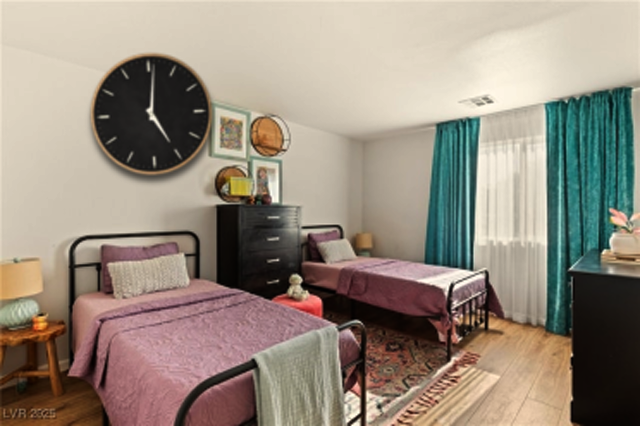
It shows 5:01
